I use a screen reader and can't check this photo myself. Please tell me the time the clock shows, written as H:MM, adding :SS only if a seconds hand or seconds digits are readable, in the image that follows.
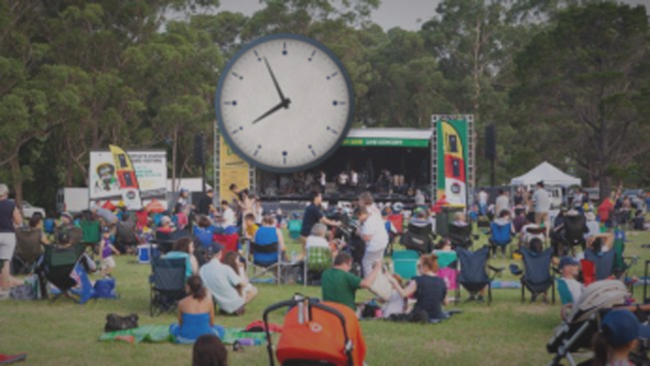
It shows 7:56
